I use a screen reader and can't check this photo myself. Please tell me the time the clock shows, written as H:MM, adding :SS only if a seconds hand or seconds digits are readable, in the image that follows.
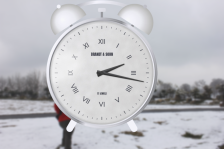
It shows 2:17
